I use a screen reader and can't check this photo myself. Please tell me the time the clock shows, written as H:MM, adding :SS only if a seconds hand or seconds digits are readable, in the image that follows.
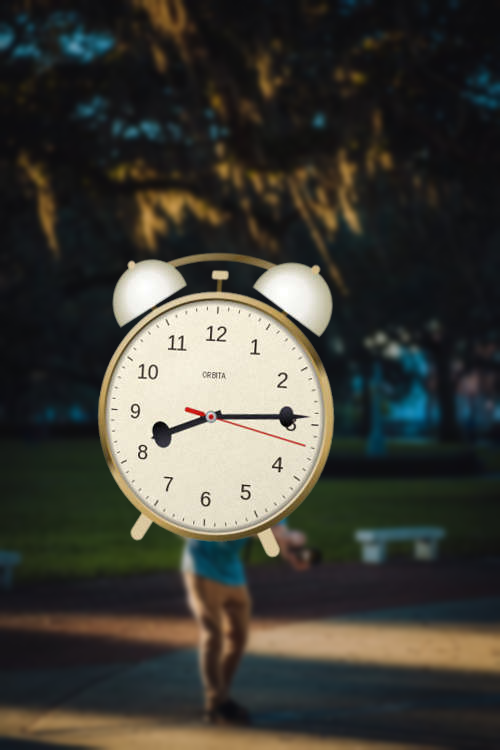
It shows 8:14:17
